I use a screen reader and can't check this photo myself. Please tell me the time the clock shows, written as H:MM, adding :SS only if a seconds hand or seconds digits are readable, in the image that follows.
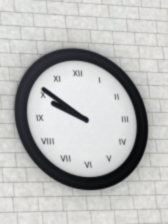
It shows 9:51
